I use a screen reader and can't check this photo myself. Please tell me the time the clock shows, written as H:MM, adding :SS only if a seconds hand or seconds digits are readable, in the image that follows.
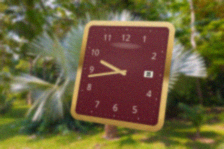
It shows 9:43
